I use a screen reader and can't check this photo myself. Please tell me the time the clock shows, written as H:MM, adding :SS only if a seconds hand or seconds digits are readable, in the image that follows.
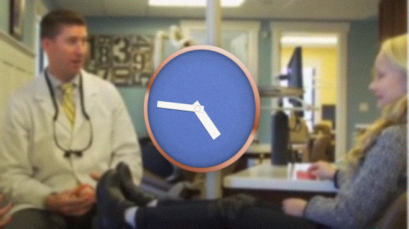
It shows 4:46
